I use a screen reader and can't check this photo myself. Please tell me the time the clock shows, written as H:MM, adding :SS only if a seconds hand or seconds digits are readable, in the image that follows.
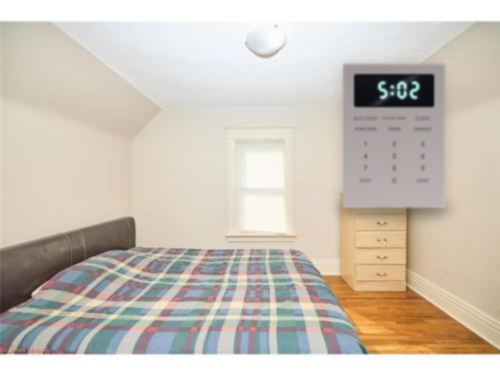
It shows 5:02
